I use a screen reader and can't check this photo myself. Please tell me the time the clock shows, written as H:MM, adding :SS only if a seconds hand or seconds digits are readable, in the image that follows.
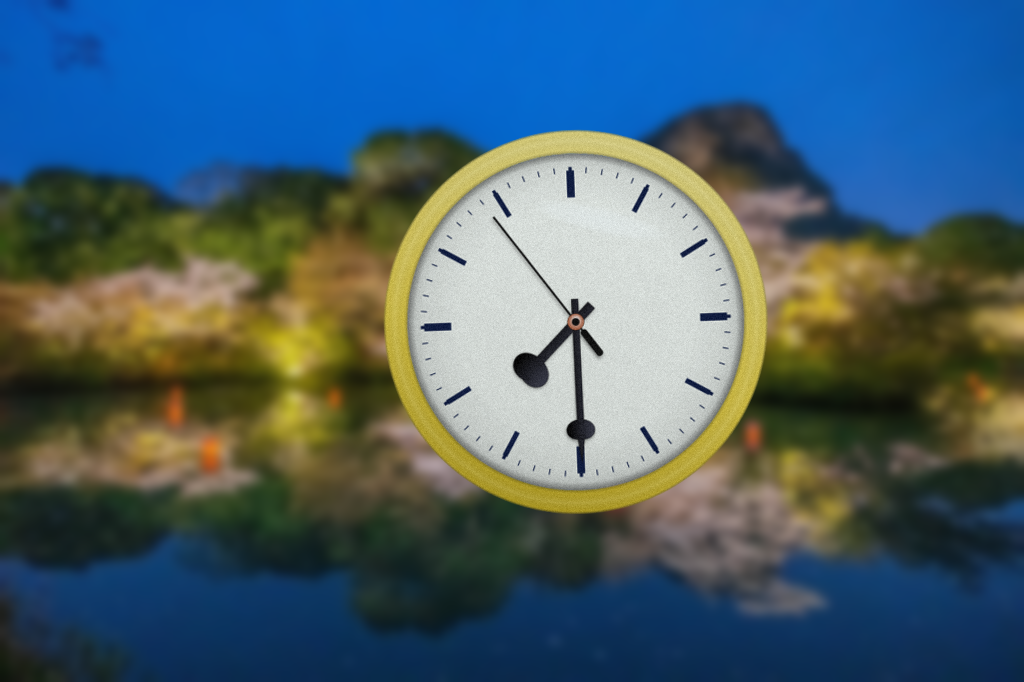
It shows 7:29:54
